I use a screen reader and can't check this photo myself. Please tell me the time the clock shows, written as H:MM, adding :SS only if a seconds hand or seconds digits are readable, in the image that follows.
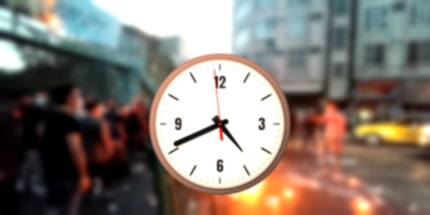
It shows 4:40:59
